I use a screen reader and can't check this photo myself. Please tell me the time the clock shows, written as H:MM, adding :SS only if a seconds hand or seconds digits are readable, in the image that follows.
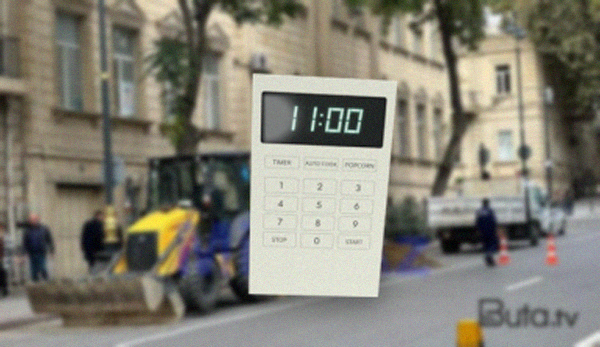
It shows 11:00
